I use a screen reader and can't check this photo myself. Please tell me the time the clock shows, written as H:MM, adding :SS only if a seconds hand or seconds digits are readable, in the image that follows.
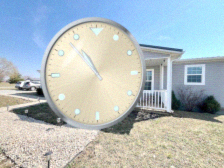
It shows 10:53
